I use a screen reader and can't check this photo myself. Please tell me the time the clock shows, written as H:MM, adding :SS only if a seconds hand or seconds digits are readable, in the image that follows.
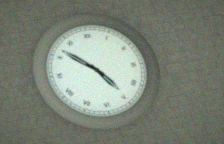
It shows 4:52
